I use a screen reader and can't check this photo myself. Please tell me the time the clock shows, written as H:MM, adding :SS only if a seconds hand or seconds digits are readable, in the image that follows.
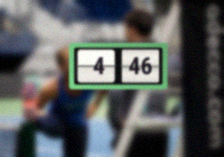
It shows 4:46
